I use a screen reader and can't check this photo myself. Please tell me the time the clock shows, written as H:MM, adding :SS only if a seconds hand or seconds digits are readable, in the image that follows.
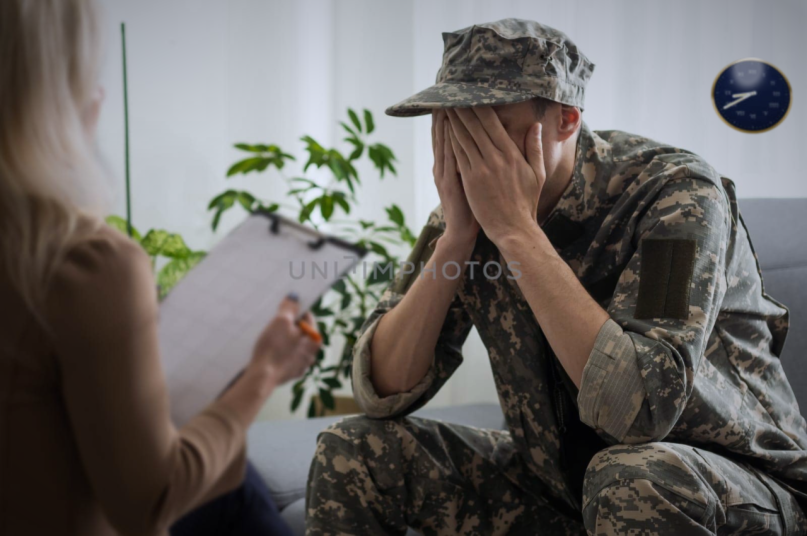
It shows 8:40
